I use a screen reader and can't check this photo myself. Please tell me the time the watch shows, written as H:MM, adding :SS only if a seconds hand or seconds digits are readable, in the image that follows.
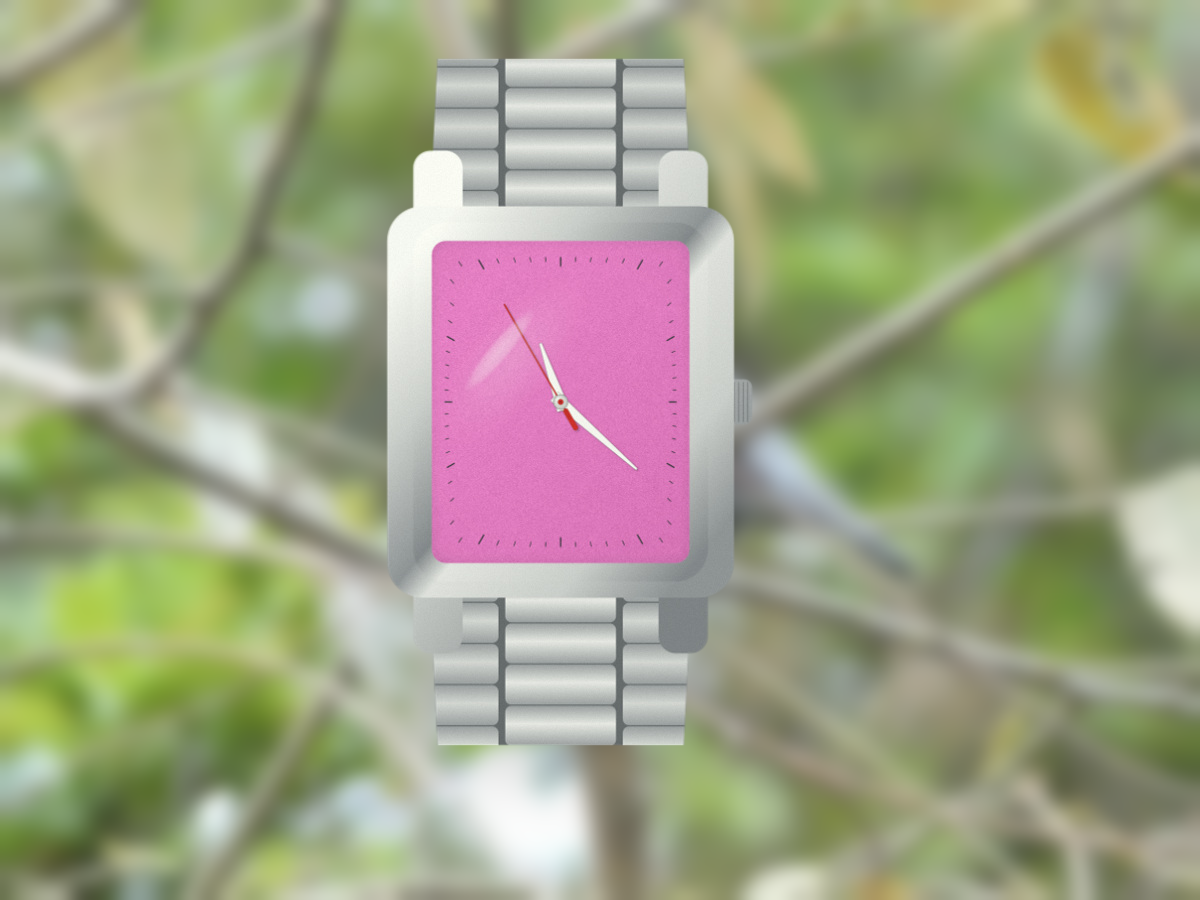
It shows 11:21:55
